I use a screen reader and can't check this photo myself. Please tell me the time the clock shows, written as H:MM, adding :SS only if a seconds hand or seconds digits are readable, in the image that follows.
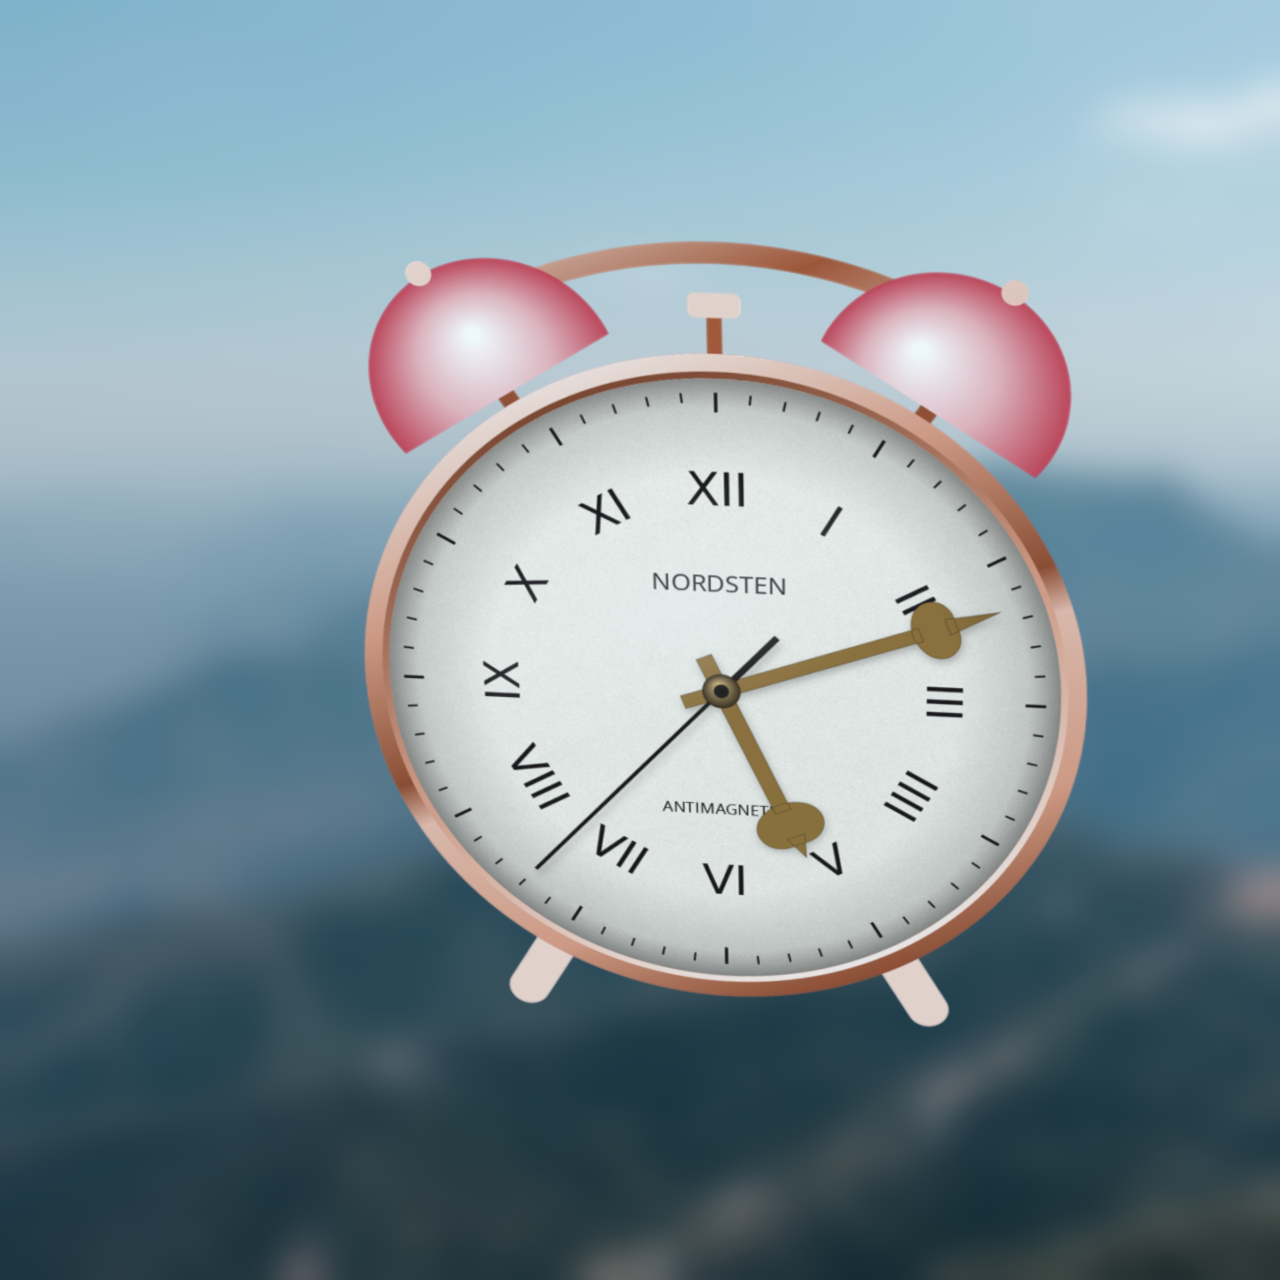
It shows 5:11:37
